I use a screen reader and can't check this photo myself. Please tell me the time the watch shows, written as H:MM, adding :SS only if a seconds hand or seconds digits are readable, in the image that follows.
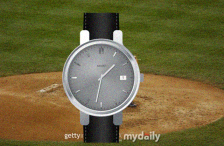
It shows 1:32
